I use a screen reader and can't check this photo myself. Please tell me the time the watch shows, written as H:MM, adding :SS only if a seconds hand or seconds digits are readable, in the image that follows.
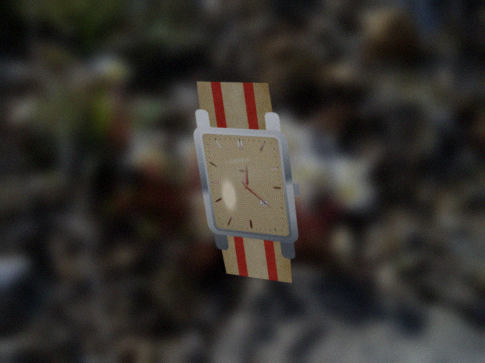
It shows 12:22
